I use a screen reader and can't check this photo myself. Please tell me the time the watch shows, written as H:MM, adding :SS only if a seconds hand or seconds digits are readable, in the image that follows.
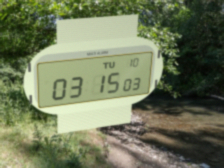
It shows 3:15:03
